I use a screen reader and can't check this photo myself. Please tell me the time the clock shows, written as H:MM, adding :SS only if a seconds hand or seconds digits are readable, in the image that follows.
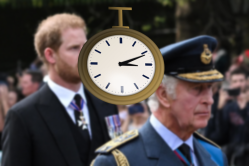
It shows 3:11
